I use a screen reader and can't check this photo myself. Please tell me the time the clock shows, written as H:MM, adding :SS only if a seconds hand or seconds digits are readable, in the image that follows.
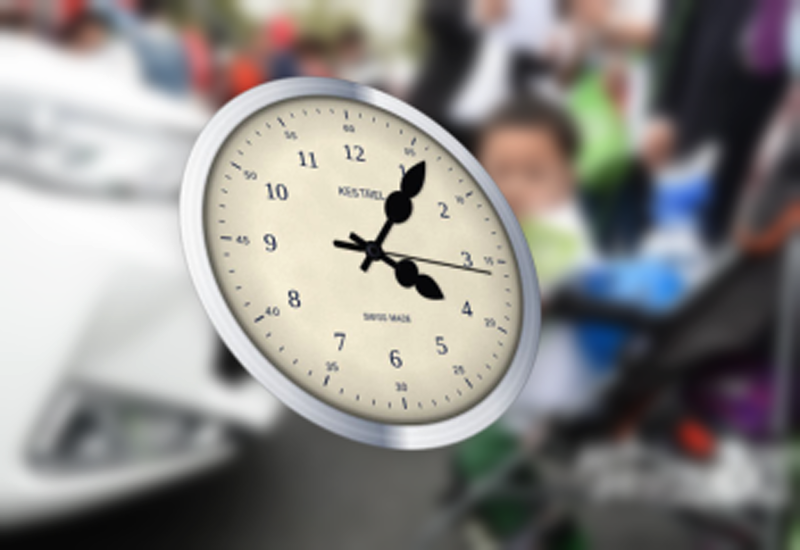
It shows 4:06:16
